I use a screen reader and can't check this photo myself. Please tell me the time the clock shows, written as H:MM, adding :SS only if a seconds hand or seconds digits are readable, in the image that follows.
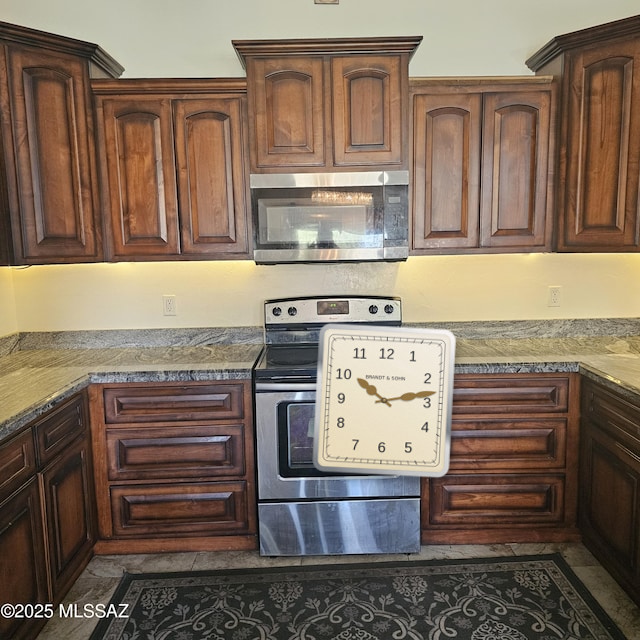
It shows 10:13
